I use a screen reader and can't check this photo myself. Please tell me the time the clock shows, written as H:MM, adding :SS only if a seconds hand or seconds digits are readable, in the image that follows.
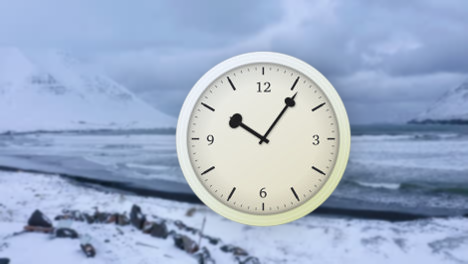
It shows 10:06
